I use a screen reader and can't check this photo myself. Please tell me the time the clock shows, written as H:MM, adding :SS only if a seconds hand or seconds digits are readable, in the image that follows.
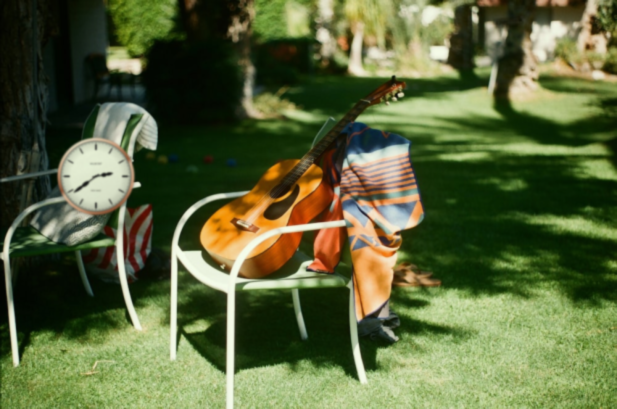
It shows 2:39
